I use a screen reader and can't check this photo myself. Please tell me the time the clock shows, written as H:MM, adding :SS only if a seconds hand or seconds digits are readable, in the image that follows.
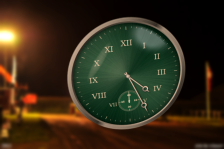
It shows 4:26
